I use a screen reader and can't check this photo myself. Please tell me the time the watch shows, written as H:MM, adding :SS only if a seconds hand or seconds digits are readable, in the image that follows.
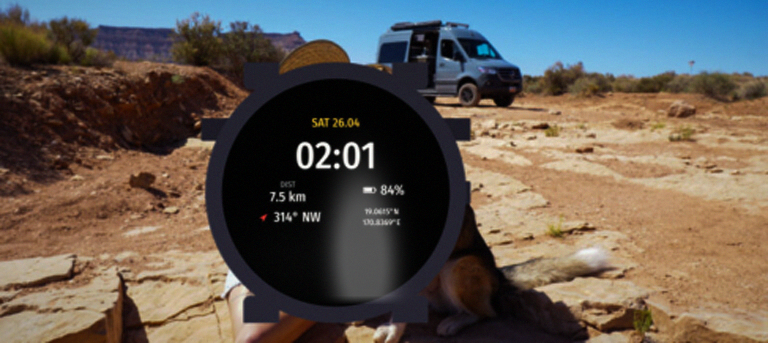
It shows 2:01
